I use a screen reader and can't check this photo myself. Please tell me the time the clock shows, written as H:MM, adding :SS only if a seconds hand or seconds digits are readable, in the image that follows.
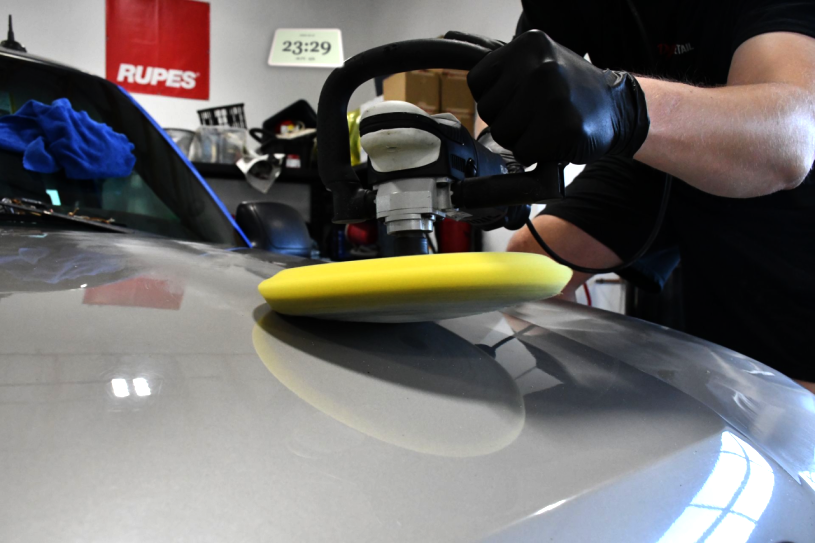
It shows 23:29
